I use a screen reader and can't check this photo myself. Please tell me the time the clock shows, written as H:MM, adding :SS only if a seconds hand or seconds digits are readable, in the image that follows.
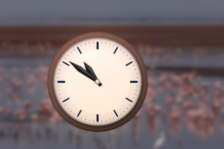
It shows 10:51
